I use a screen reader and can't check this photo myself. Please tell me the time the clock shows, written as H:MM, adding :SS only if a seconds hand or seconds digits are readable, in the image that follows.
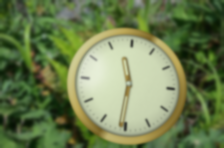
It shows 11:31
